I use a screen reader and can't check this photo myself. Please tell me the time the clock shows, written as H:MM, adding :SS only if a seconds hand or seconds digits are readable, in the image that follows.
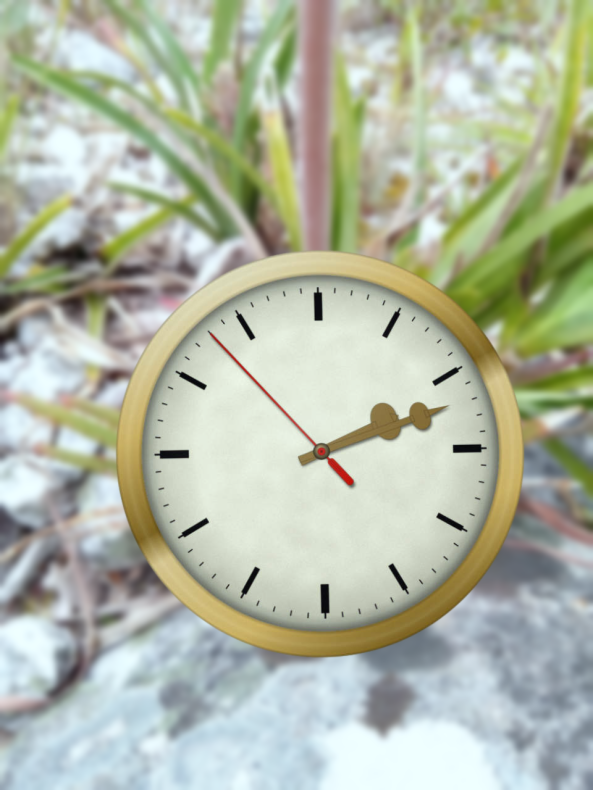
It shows 2:11:53
